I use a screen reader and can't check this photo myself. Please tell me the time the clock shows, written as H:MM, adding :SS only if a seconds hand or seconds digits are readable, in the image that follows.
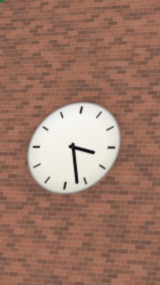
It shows 3:27
